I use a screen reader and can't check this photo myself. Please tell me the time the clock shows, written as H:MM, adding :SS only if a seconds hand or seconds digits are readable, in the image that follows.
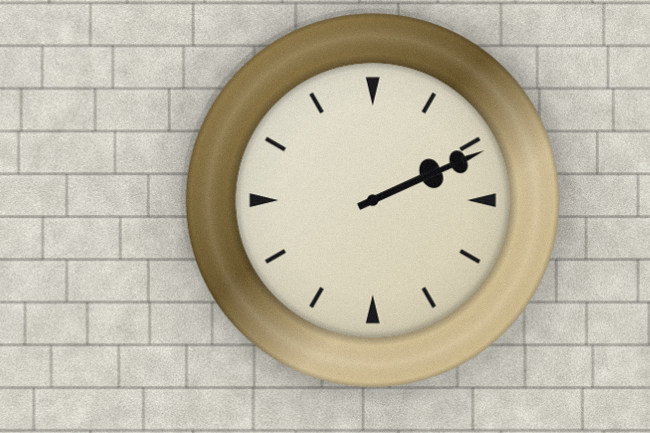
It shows 2:11
